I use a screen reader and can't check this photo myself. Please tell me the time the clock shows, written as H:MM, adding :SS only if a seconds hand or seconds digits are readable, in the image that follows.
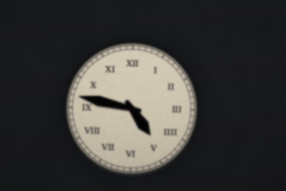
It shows 4:47
